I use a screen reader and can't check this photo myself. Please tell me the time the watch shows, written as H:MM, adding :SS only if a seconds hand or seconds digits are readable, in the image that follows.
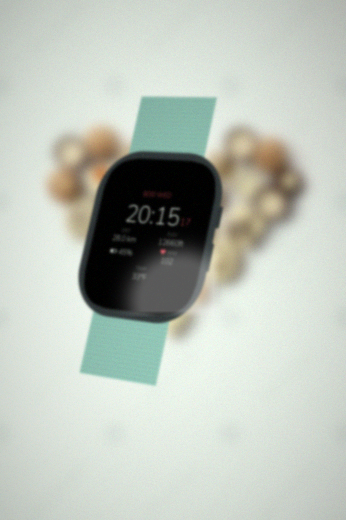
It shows 20:15
